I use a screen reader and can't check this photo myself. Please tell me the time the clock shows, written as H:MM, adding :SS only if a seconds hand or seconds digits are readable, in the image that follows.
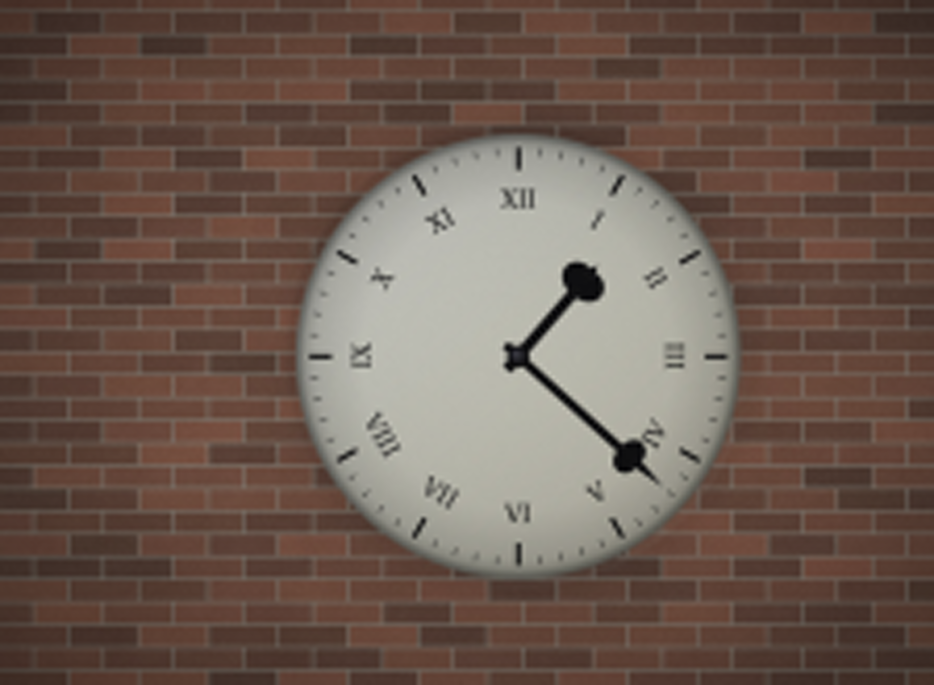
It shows 1:22
